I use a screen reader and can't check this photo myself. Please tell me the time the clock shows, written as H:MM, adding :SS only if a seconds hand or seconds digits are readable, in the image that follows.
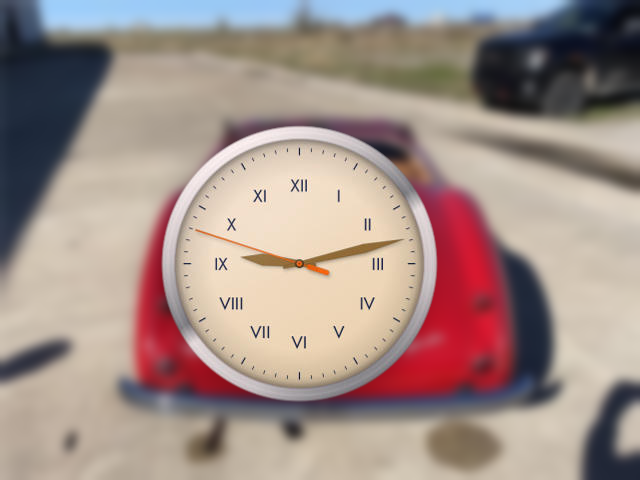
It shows 9:12:48
